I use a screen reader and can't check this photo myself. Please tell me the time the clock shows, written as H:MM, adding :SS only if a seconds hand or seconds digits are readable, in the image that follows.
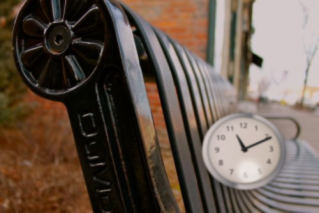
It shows 11:11
